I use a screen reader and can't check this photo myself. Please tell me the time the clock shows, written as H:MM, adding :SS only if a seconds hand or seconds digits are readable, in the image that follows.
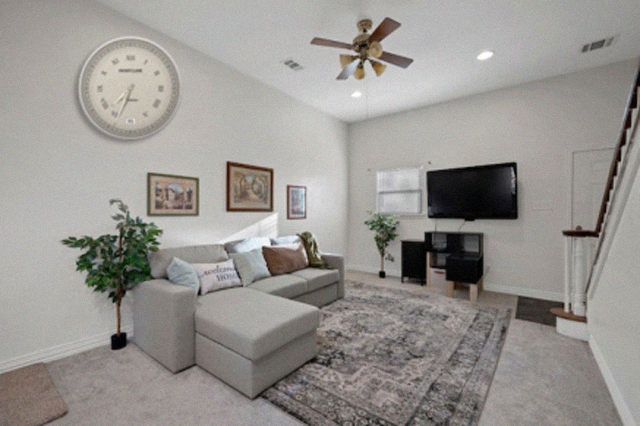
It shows 7:34
